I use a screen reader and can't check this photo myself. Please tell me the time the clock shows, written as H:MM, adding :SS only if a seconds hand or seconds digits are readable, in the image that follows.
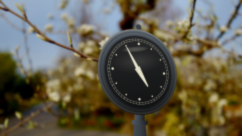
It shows 4:55
